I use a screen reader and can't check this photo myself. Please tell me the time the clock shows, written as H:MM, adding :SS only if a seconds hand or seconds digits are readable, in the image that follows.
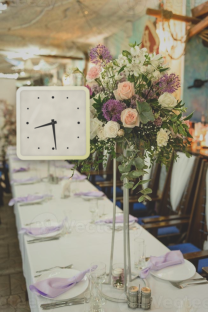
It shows 8:29
